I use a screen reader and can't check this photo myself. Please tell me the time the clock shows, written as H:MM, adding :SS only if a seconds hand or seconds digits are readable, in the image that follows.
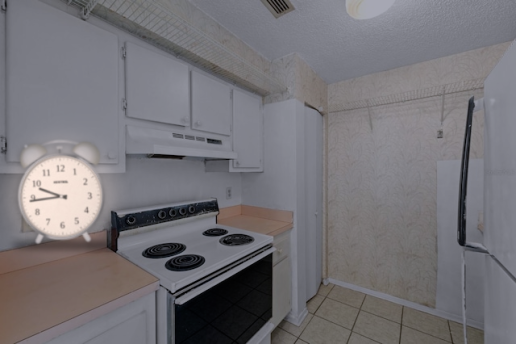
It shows 9:44
